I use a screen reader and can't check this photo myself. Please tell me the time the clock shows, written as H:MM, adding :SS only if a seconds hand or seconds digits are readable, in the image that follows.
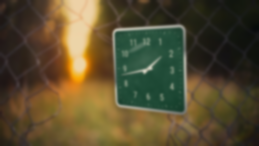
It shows 1:43
